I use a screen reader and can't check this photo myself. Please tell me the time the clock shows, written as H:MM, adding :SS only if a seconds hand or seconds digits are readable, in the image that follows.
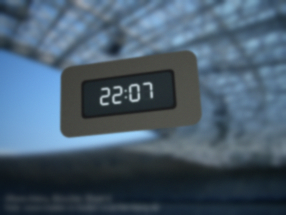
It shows 22:07
